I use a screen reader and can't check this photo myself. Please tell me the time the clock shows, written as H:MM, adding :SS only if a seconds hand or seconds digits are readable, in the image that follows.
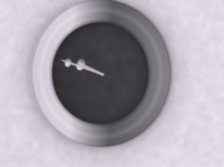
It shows 9:48
